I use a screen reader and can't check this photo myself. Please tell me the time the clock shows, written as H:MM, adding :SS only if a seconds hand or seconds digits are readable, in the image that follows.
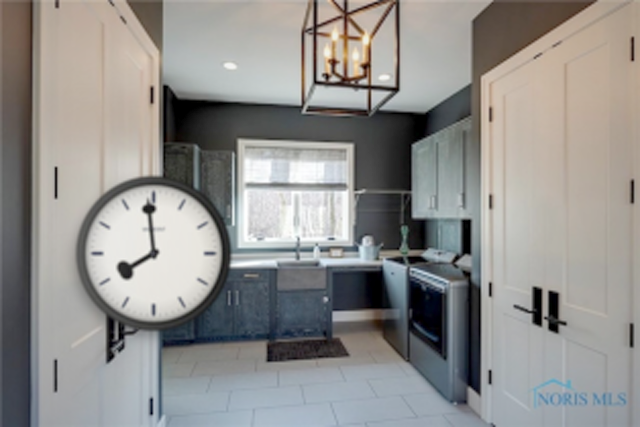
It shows 7:59
